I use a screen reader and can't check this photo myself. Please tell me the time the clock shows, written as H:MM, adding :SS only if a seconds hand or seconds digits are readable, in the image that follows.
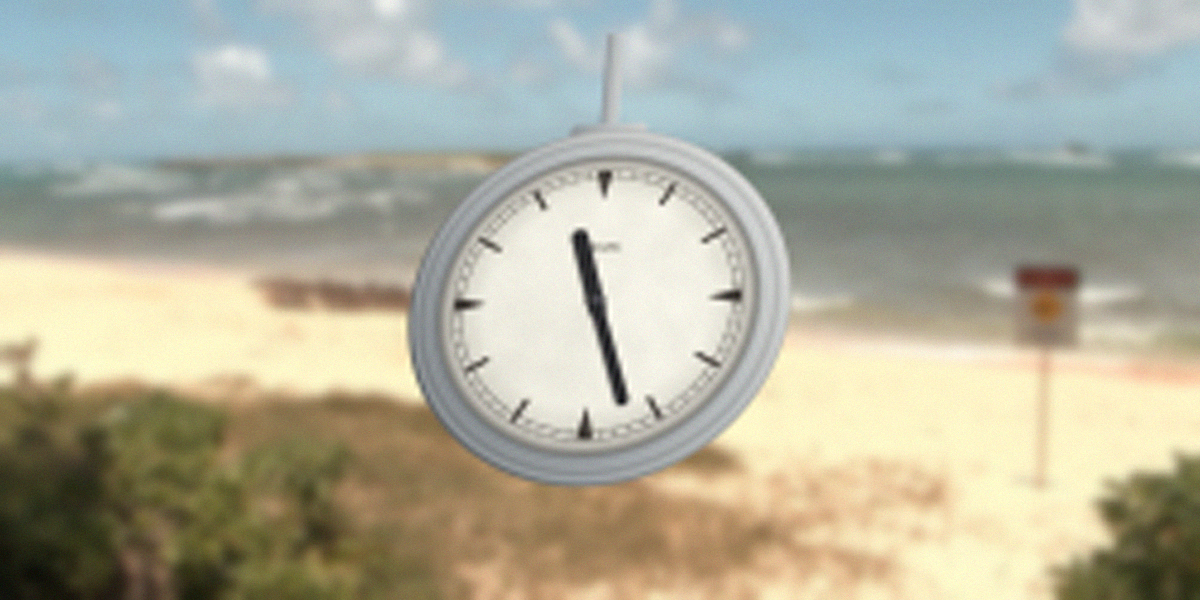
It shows 11:27
